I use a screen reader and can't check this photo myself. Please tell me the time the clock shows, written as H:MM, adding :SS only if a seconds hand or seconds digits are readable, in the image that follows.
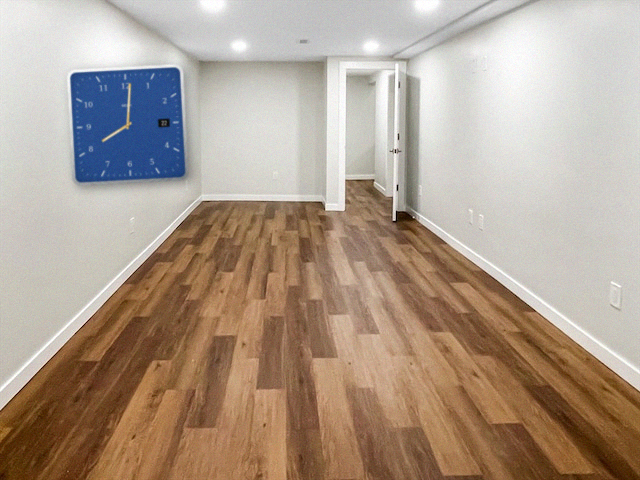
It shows 8:01
